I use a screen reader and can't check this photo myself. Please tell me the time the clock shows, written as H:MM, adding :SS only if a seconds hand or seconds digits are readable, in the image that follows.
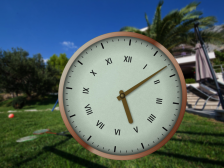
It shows 5:08
